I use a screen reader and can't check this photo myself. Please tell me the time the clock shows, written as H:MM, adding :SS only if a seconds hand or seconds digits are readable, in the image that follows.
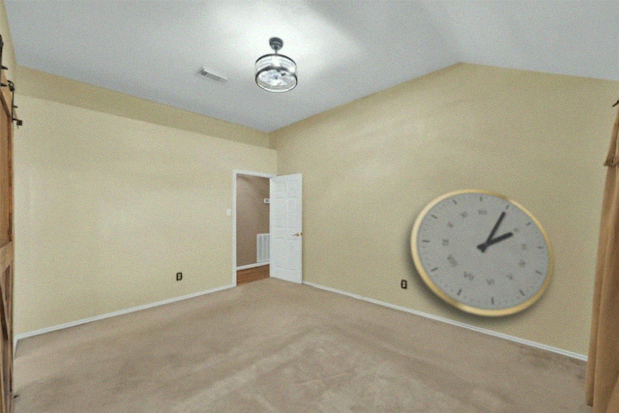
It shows 2:05
